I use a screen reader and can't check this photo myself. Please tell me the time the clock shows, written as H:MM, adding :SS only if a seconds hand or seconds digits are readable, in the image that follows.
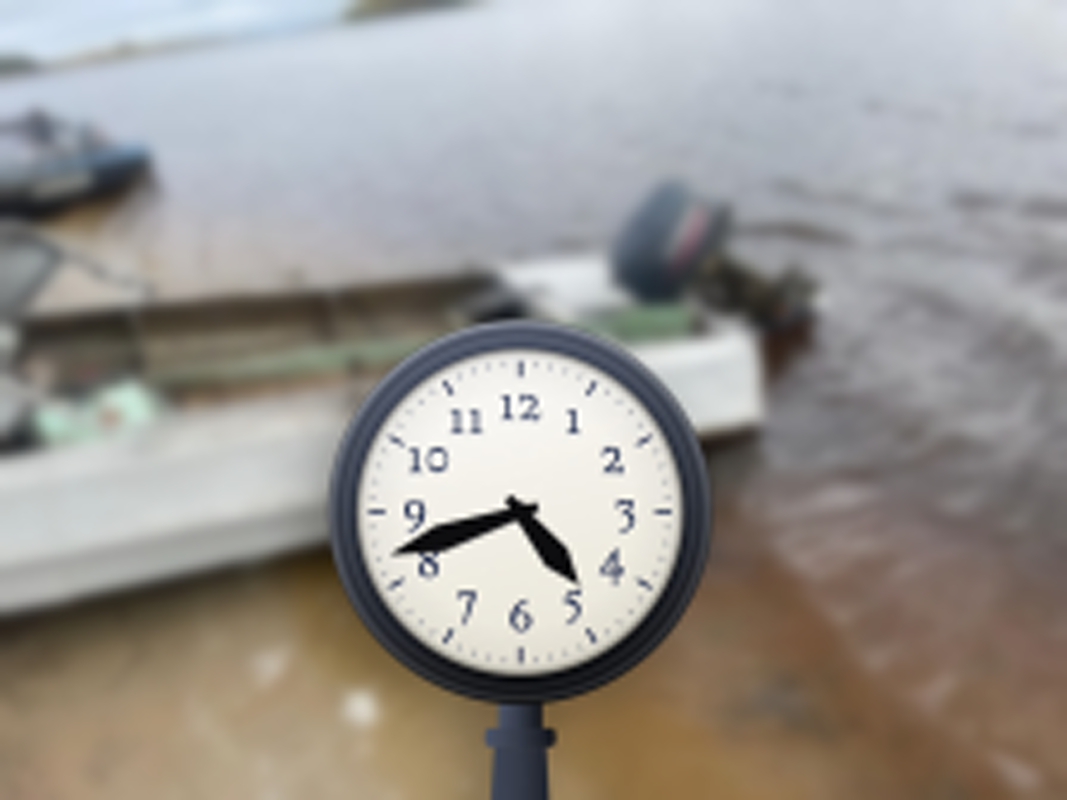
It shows 4:42
